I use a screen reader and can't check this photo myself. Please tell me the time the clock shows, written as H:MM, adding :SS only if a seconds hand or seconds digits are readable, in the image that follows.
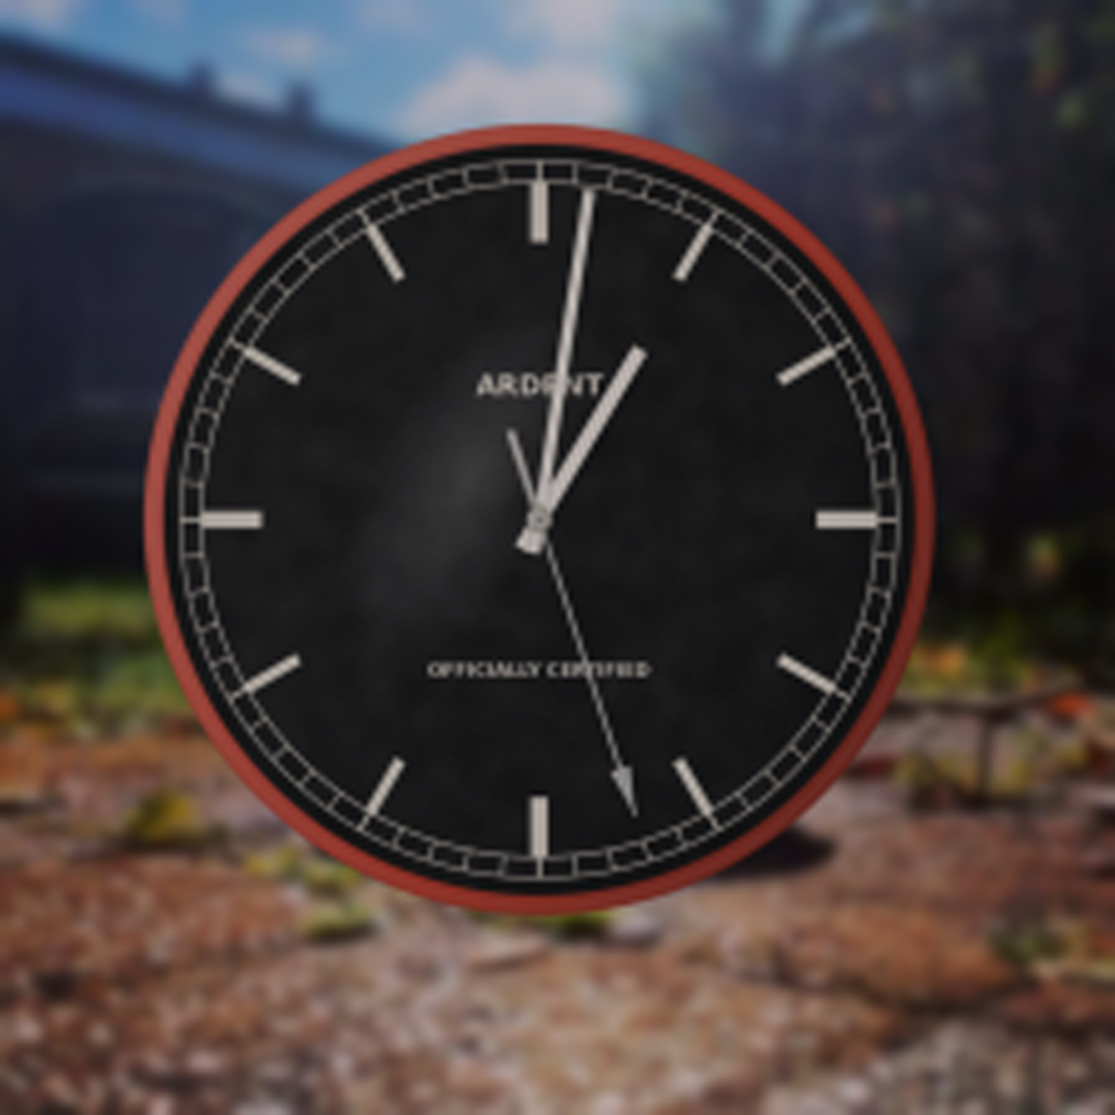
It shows 1:01:27
